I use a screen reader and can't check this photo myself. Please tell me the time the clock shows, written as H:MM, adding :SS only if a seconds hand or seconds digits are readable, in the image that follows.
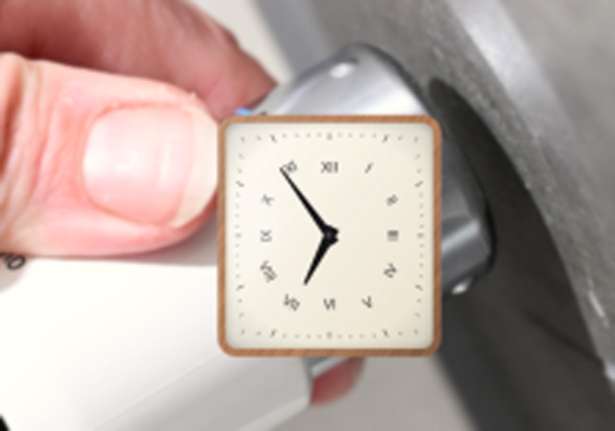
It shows 6:54
